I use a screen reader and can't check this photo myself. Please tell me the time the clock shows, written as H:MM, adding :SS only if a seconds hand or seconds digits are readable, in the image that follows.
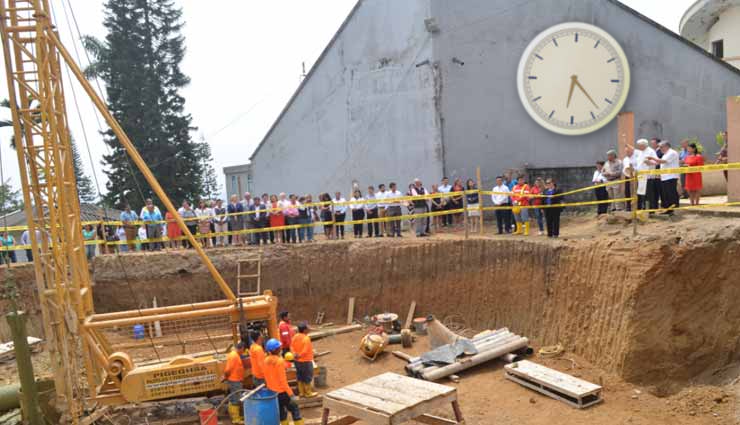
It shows 6:23
